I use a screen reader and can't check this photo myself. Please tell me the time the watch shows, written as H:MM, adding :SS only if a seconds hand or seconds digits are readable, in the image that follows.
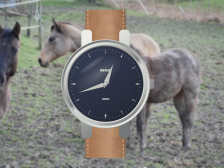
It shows 12:42
